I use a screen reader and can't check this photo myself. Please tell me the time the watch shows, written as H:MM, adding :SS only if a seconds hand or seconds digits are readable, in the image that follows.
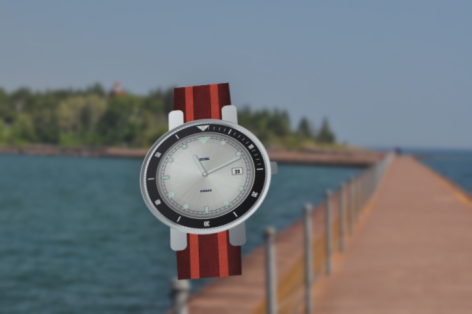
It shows 11:11
